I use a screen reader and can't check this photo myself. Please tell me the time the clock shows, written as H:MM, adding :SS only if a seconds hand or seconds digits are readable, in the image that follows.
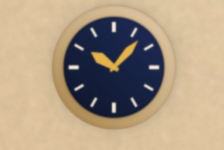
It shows 10:07
